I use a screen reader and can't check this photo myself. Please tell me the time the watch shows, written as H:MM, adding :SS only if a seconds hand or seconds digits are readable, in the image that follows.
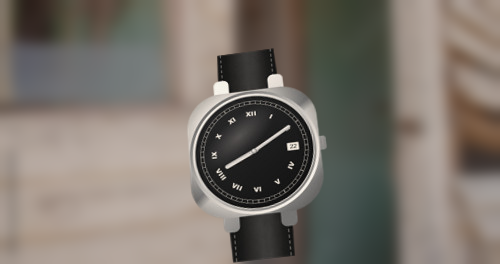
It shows 8:10
